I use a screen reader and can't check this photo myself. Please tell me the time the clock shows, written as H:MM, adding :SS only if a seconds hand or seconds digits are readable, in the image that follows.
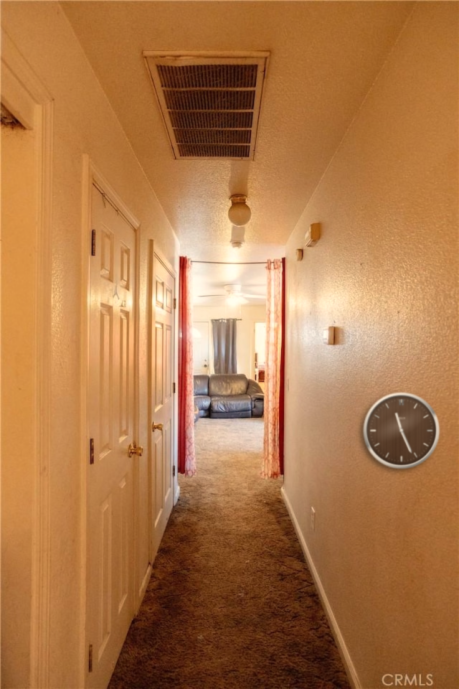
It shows 11:26
